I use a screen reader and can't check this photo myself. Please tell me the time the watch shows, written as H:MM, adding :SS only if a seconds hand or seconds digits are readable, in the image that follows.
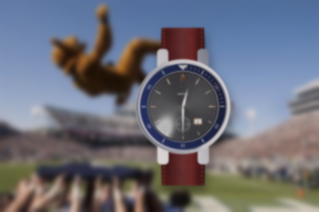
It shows 12:30
